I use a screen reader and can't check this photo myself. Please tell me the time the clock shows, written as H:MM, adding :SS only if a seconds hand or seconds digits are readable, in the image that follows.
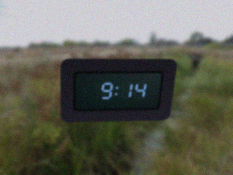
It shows 9:14
